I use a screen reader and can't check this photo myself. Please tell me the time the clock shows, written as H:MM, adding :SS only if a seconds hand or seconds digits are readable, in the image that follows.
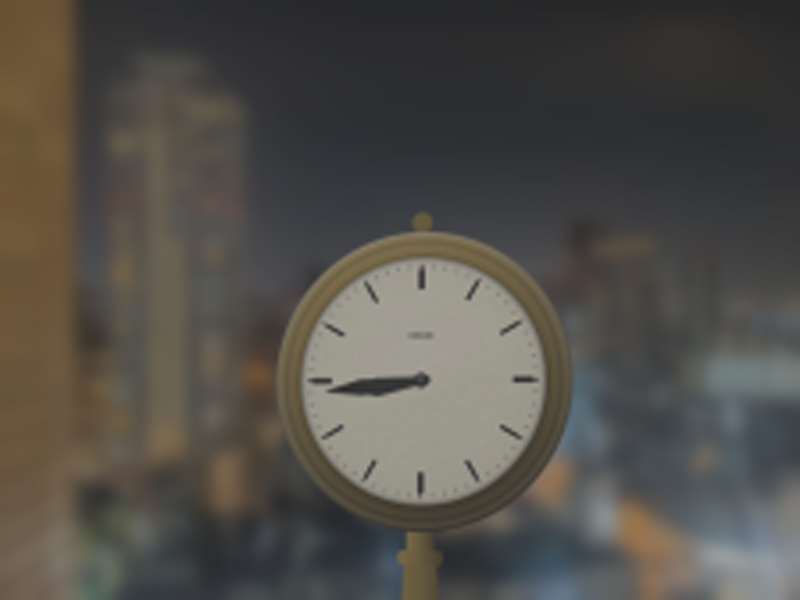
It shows 8:44
